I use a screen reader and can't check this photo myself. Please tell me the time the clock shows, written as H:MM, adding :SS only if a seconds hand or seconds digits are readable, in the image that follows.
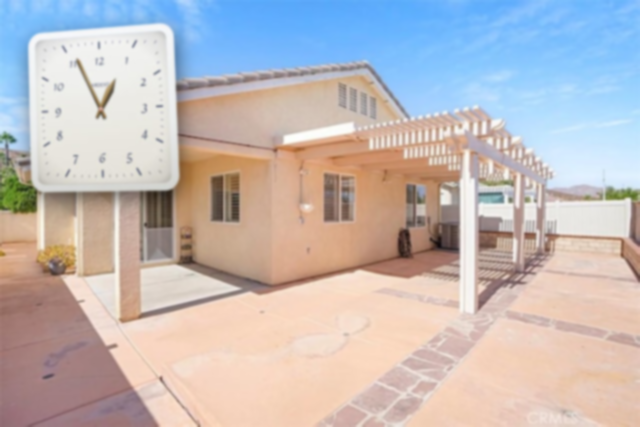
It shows 12:56
